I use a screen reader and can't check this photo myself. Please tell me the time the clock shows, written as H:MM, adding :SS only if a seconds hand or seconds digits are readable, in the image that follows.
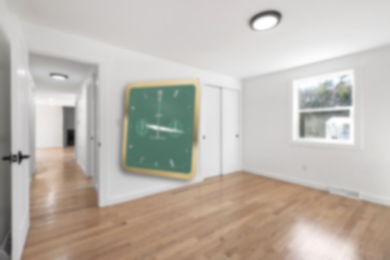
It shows 9:16
